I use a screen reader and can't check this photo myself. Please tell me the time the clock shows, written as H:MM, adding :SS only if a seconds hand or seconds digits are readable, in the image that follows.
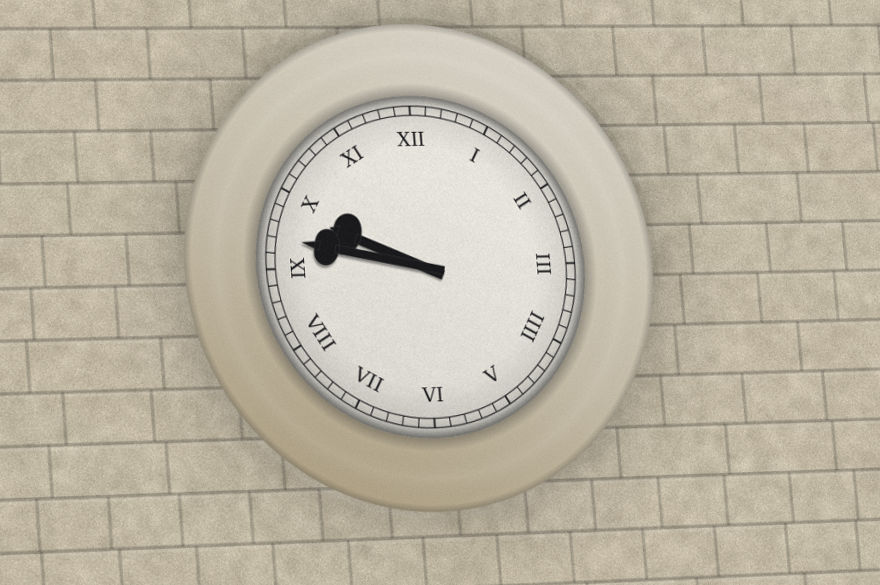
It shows 9:47
